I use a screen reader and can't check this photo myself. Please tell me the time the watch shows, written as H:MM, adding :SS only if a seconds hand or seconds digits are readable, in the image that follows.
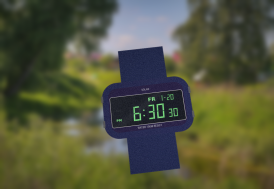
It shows 6:30:30
